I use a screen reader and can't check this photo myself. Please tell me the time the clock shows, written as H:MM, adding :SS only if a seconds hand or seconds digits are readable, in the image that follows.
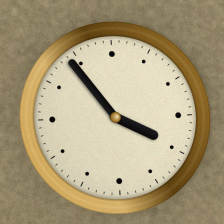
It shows 3:54
